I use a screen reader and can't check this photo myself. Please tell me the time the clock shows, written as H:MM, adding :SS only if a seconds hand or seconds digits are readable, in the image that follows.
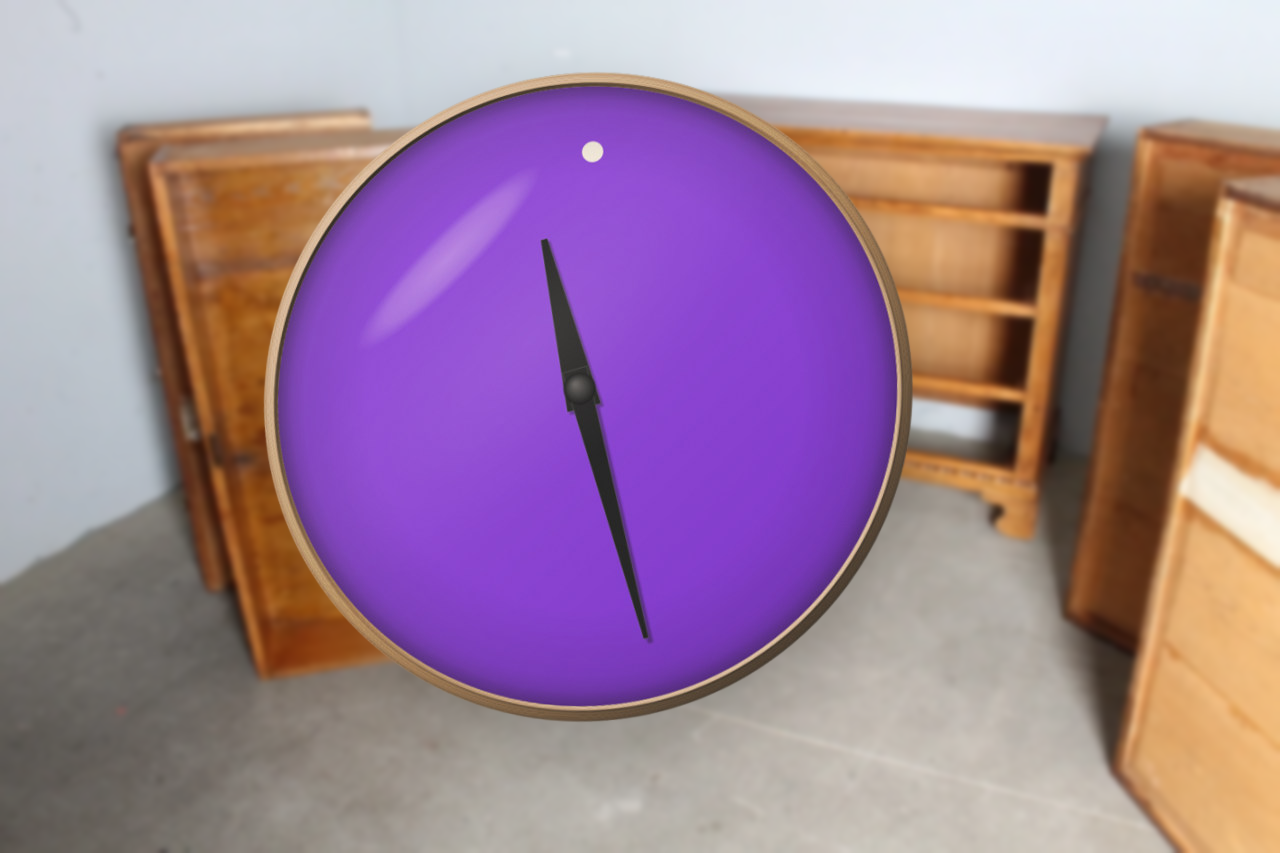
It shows 11:27
